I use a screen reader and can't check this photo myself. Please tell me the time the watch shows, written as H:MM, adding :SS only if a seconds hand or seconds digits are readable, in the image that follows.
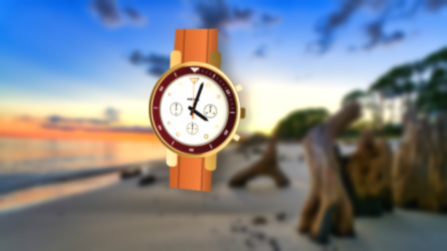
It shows 4:03
